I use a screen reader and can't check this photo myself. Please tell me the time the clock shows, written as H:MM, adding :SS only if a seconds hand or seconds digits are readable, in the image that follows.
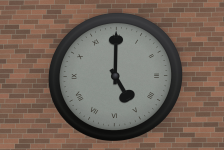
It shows 5:00
